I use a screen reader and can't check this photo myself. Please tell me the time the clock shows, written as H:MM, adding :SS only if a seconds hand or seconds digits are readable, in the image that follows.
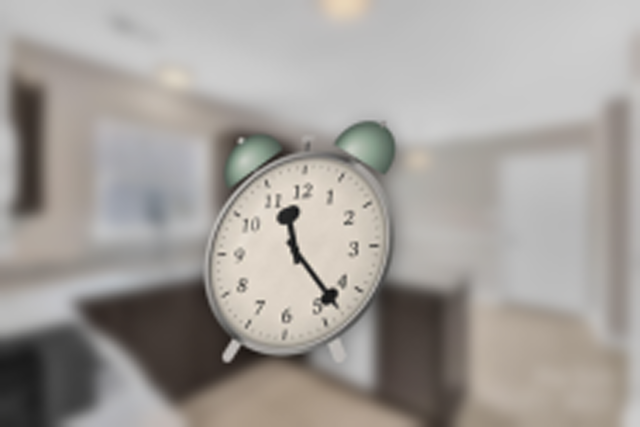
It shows 11:23
